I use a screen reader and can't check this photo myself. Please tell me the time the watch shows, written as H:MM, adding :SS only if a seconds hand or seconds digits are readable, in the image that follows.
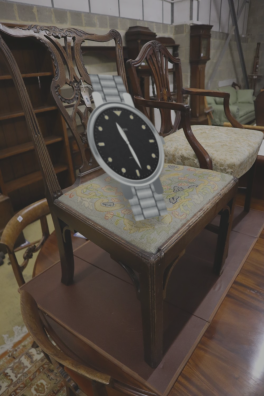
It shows 11:28
